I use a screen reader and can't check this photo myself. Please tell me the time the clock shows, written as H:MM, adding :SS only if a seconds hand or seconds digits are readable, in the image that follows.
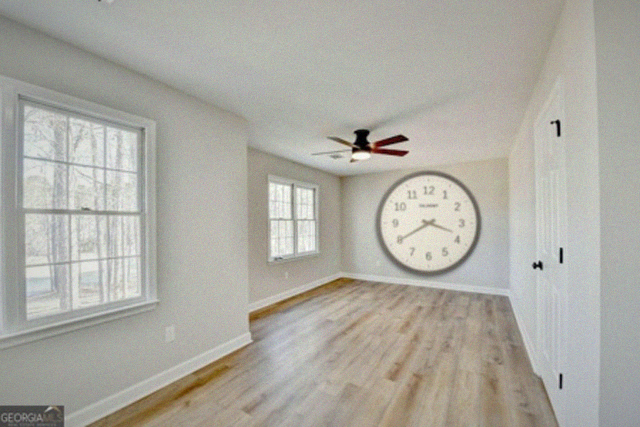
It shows 3:40
